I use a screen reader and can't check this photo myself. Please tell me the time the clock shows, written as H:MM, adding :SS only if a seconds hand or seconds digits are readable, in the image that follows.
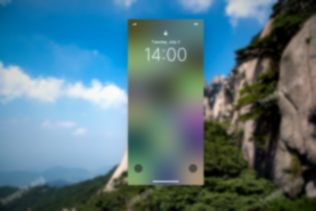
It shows 14:00
